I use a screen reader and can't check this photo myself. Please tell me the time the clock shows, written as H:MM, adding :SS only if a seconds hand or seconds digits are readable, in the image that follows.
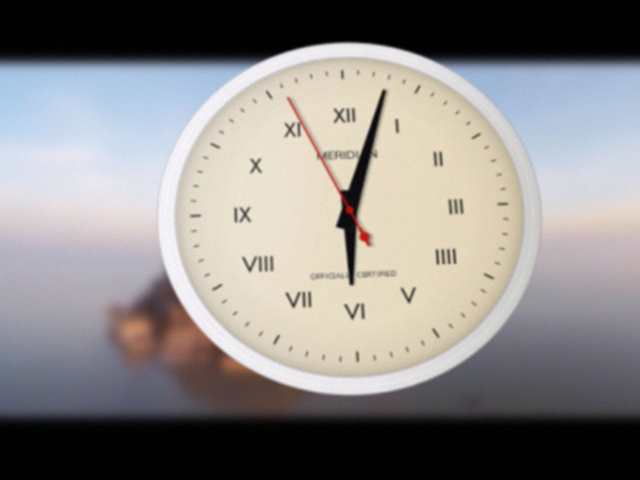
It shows 6:02:56
